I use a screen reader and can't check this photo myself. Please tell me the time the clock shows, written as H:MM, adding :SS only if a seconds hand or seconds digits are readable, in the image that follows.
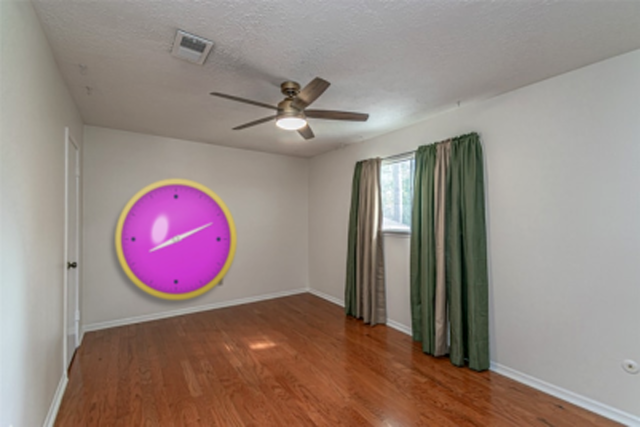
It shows 8:11
